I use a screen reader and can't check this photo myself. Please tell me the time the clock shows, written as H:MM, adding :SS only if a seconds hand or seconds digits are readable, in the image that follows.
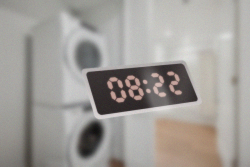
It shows 8:22
